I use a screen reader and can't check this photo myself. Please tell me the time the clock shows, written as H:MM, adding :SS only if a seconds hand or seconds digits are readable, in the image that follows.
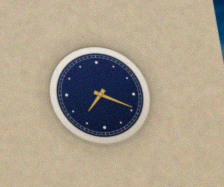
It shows 7:19
